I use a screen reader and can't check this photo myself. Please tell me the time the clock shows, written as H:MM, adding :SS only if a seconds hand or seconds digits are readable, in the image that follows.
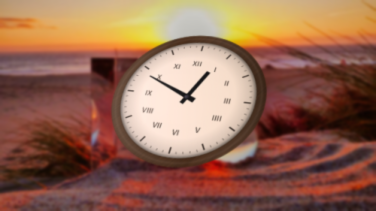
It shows 12:49
